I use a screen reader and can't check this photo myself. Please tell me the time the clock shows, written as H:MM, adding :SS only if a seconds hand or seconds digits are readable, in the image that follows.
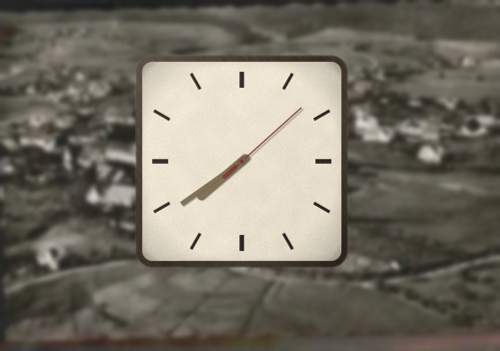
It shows 7:39:08
